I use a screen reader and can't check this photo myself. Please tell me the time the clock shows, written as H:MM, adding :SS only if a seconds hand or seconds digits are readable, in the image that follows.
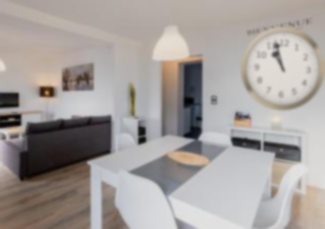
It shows 10:57
